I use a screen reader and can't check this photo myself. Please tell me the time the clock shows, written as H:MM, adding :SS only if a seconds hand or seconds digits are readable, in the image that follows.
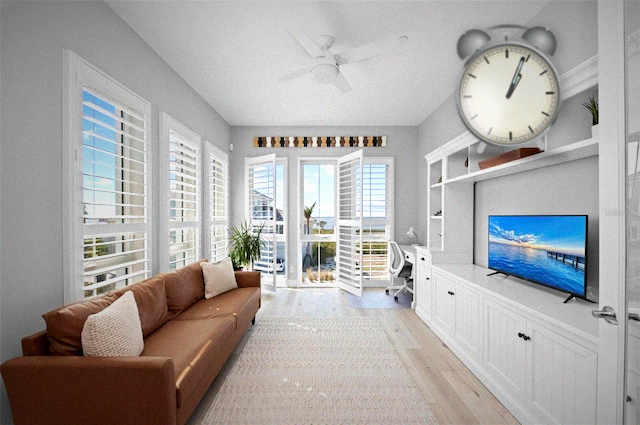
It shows 1:04
